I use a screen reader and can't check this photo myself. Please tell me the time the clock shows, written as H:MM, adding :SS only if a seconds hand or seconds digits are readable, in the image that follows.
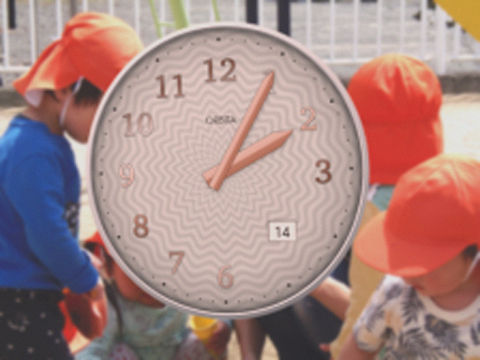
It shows 2:05
